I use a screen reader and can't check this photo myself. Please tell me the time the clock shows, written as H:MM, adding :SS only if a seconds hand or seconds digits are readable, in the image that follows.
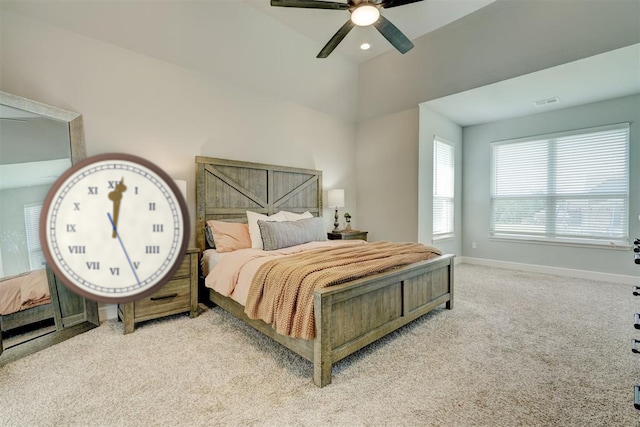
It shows 12:01:26
